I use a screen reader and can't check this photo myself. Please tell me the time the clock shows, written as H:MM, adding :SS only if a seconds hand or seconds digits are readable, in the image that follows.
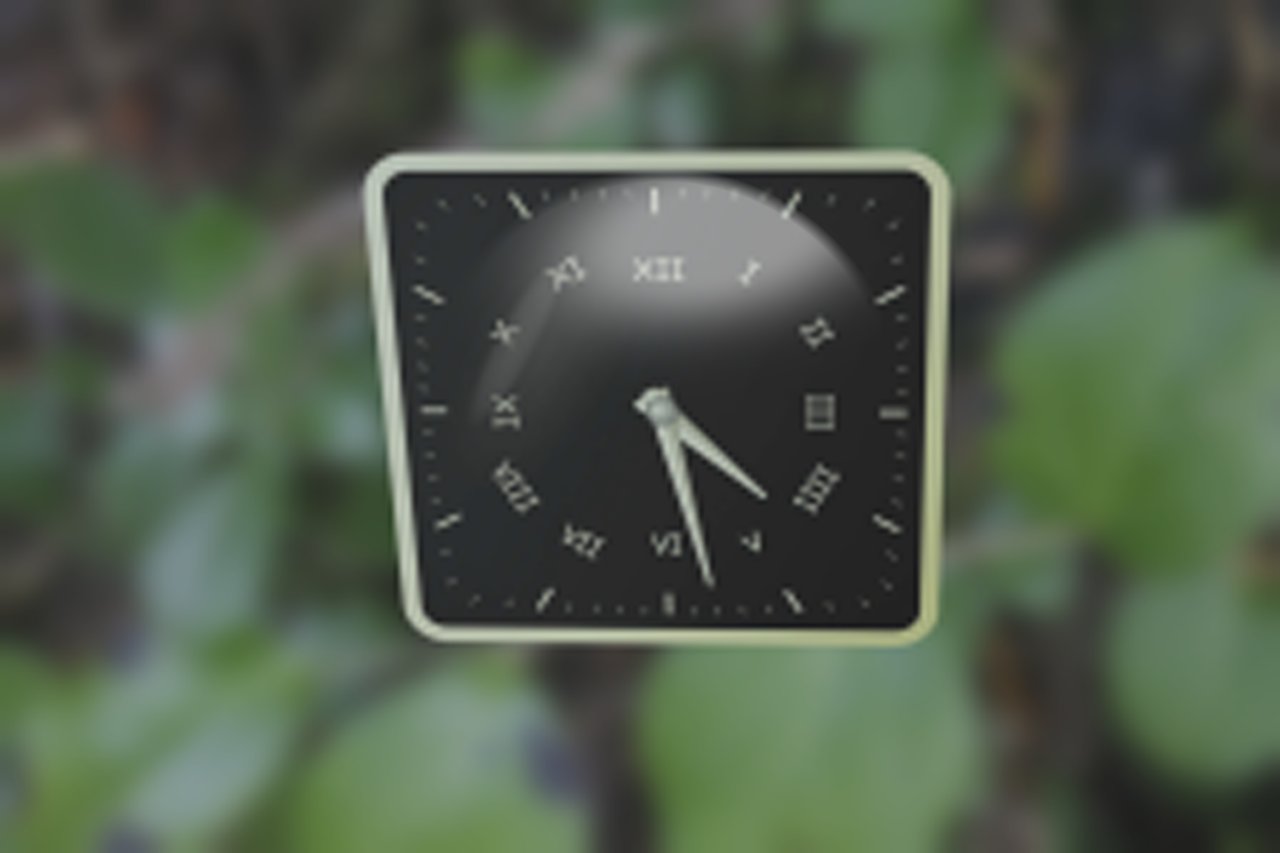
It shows 4:28
